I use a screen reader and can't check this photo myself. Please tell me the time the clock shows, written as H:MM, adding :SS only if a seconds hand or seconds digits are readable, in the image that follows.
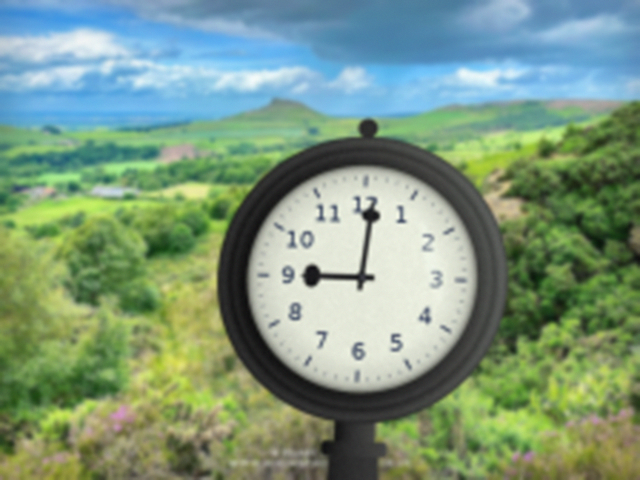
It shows 9:01
